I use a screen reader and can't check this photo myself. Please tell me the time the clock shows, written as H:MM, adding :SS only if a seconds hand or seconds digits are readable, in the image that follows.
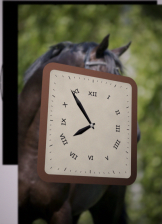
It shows 7:54
